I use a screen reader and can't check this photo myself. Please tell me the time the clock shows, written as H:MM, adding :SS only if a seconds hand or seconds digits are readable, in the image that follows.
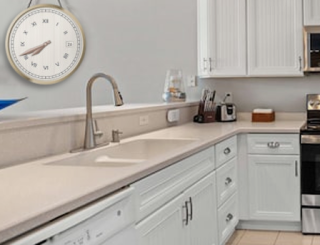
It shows 7:41
